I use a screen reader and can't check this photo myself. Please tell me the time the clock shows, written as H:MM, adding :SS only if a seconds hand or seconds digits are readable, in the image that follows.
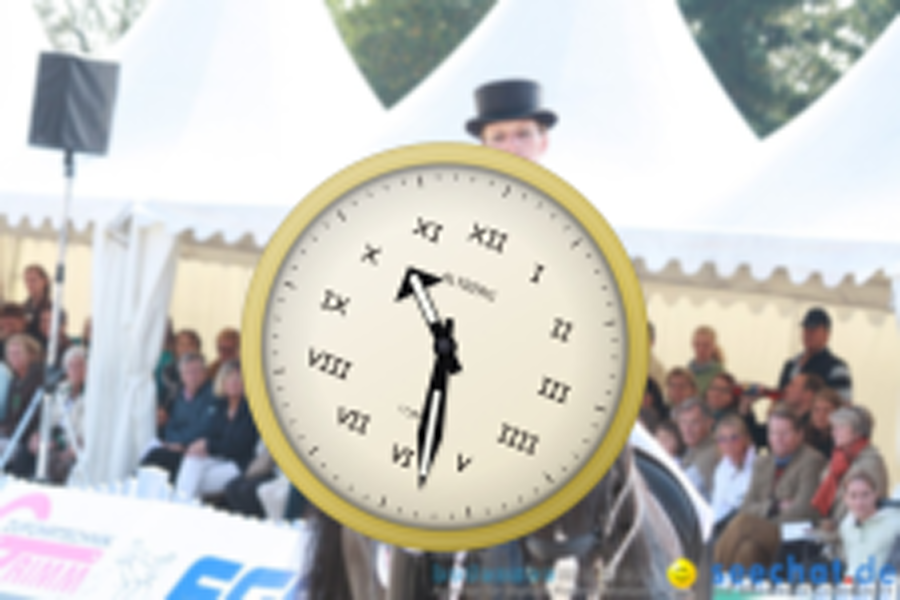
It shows 10:28
